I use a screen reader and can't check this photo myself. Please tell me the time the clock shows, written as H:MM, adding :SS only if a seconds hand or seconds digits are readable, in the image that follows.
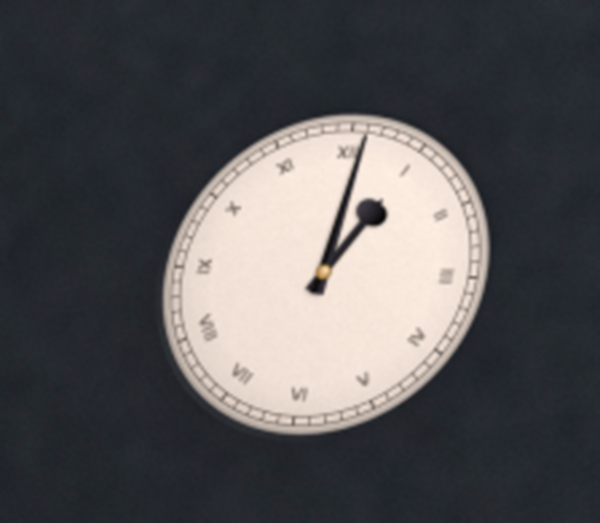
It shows 1:01
